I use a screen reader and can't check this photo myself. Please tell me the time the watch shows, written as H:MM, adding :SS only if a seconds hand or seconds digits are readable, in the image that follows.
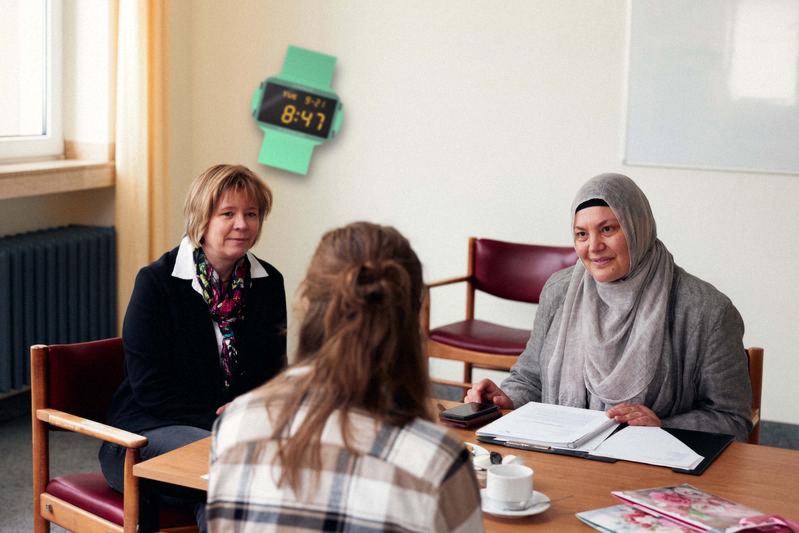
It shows 8:47
